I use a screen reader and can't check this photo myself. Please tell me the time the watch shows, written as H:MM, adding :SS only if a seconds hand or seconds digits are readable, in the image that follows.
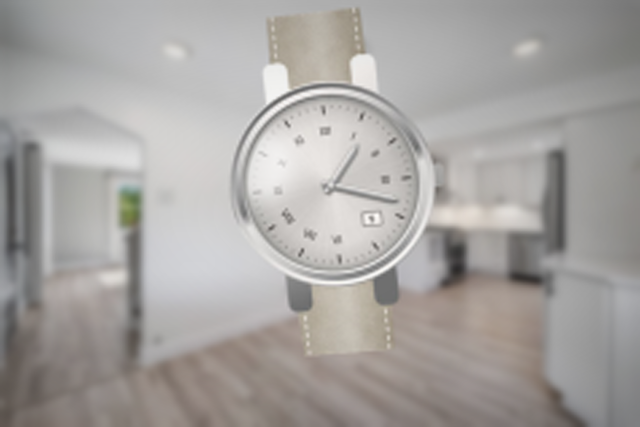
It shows 1:18
